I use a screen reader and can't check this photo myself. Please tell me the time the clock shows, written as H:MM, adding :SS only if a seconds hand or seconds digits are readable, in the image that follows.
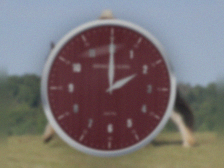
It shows 2:00
